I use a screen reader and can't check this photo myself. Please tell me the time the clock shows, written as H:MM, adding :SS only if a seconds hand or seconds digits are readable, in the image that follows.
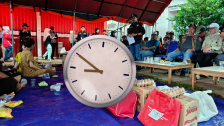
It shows 8:50
